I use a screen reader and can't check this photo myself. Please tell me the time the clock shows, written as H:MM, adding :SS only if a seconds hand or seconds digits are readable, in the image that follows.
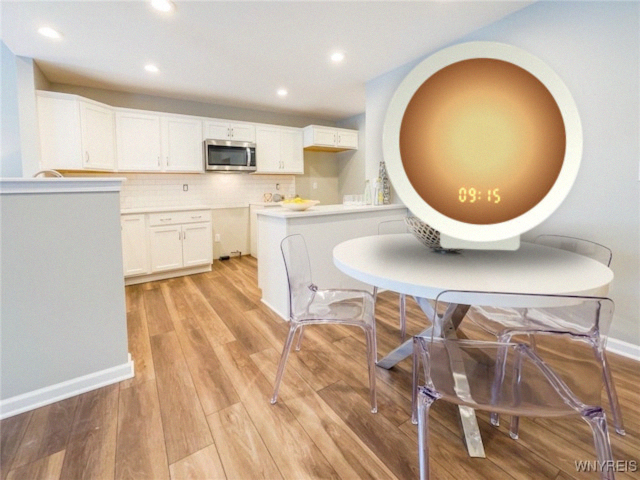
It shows 9:15
